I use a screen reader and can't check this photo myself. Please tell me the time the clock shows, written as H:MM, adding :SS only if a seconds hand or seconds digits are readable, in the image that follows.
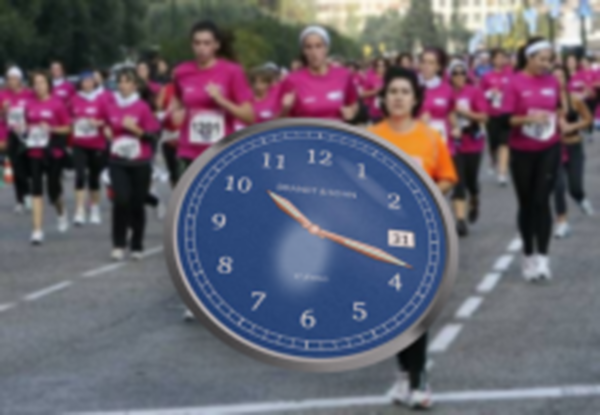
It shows 10:18
